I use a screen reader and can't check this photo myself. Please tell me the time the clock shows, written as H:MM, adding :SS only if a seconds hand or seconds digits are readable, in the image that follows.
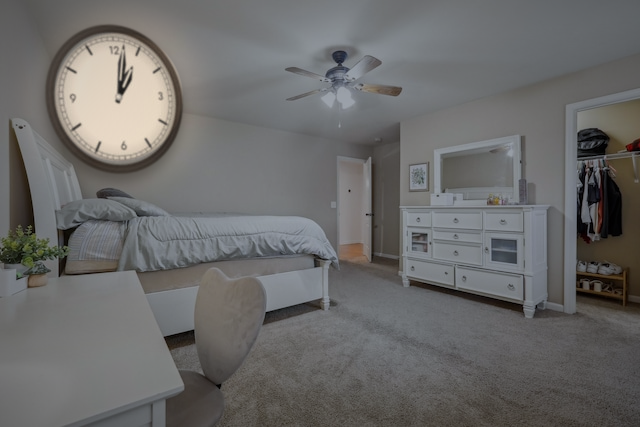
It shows 1:02
